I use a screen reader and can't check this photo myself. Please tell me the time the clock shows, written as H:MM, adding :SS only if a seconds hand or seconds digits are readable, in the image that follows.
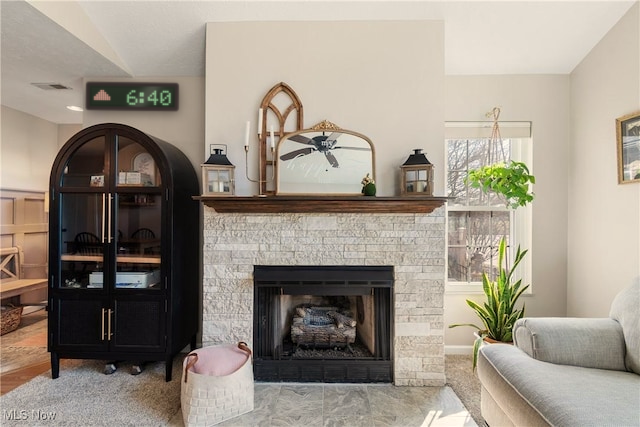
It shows 6:40
